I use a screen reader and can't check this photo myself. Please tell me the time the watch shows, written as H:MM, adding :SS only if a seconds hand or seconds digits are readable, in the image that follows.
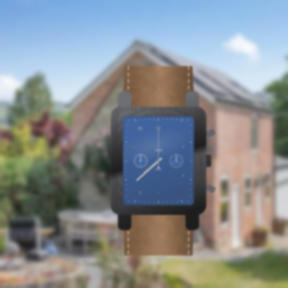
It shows 7:38
